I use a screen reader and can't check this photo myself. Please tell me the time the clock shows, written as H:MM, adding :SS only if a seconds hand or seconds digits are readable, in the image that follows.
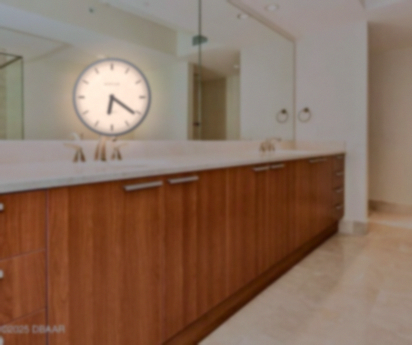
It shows 6:21
